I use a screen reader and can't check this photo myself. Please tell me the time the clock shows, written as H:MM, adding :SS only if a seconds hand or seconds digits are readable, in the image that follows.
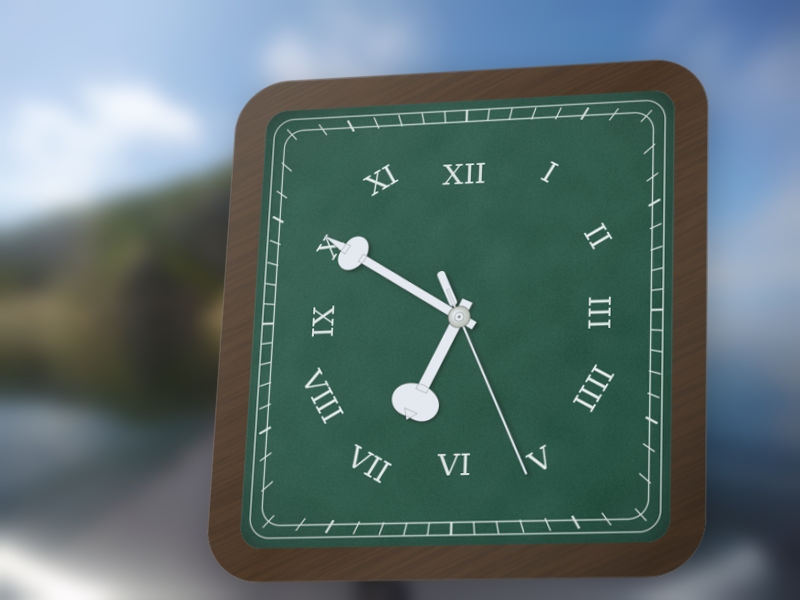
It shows 6:50:26
